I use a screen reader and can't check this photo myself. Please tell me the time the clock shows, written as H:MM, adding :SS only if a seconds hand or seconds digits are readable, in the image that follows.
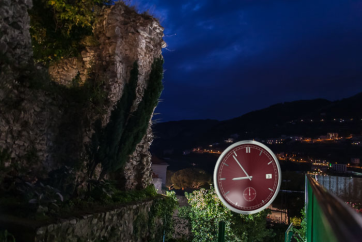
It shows 8:54
